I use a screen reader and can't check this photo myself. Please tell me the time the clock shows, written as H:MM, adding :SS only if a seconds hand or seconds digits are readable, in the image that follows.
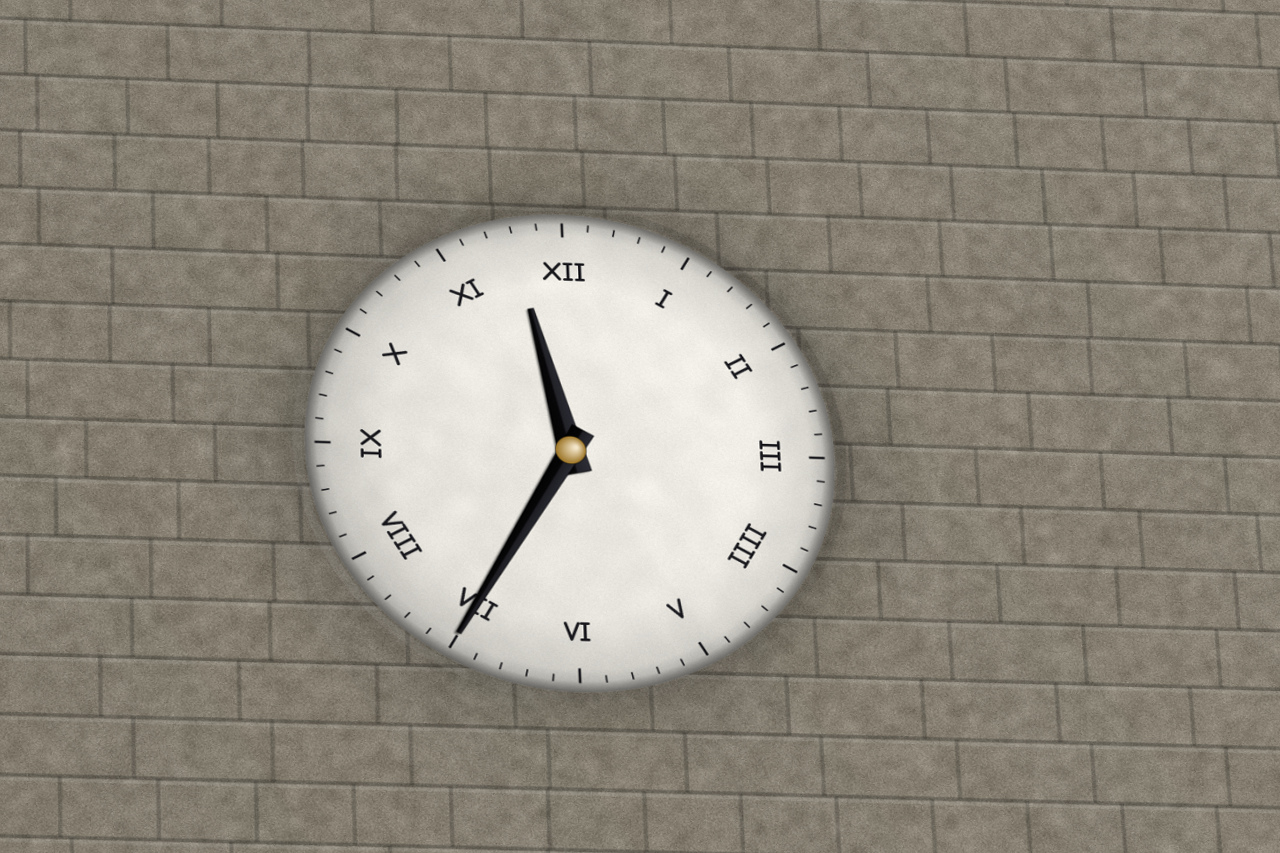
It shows 11:35
